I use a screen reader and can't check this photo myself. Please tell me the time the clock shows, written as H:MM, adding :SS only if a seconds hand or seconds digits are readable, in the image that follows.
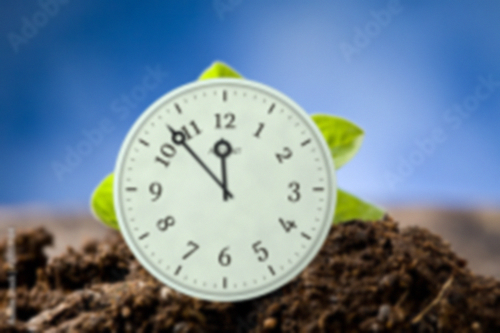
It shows 11:53
